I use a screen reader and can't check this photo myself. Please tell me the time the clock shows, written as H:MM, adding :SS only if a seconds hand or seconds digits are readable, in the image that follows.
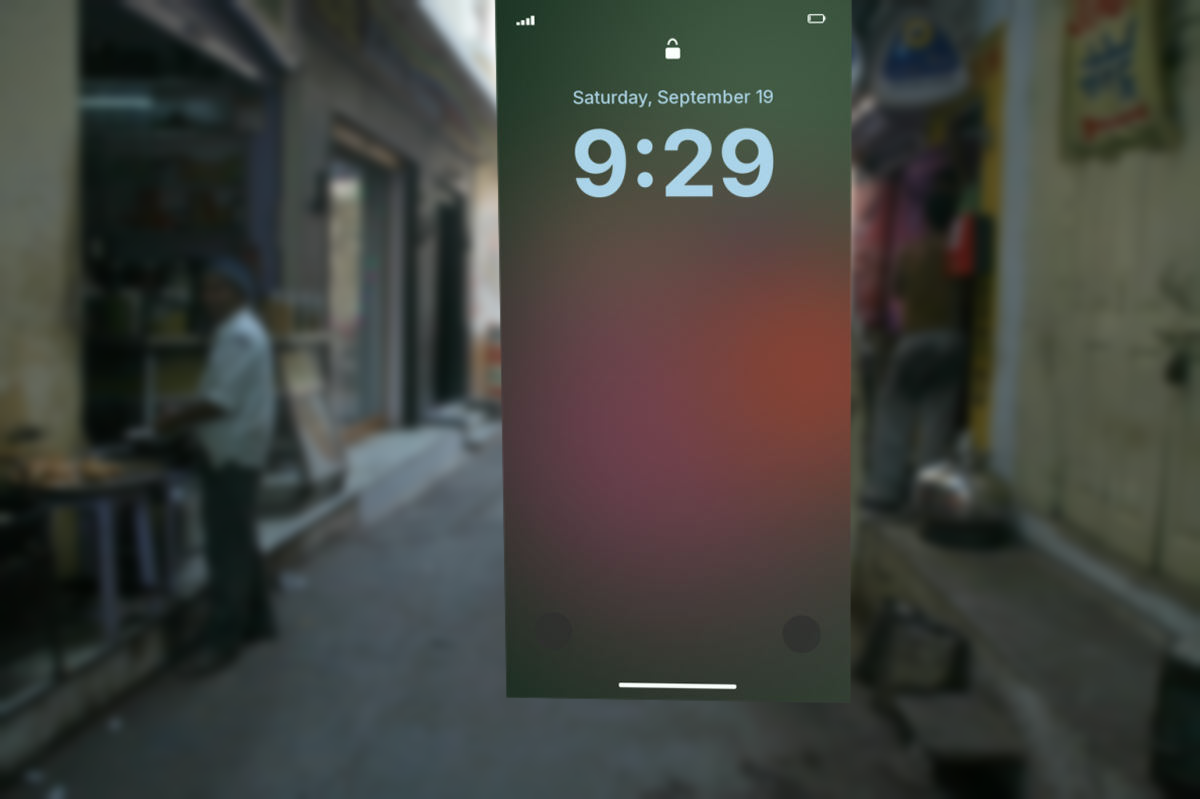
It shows 9:29
